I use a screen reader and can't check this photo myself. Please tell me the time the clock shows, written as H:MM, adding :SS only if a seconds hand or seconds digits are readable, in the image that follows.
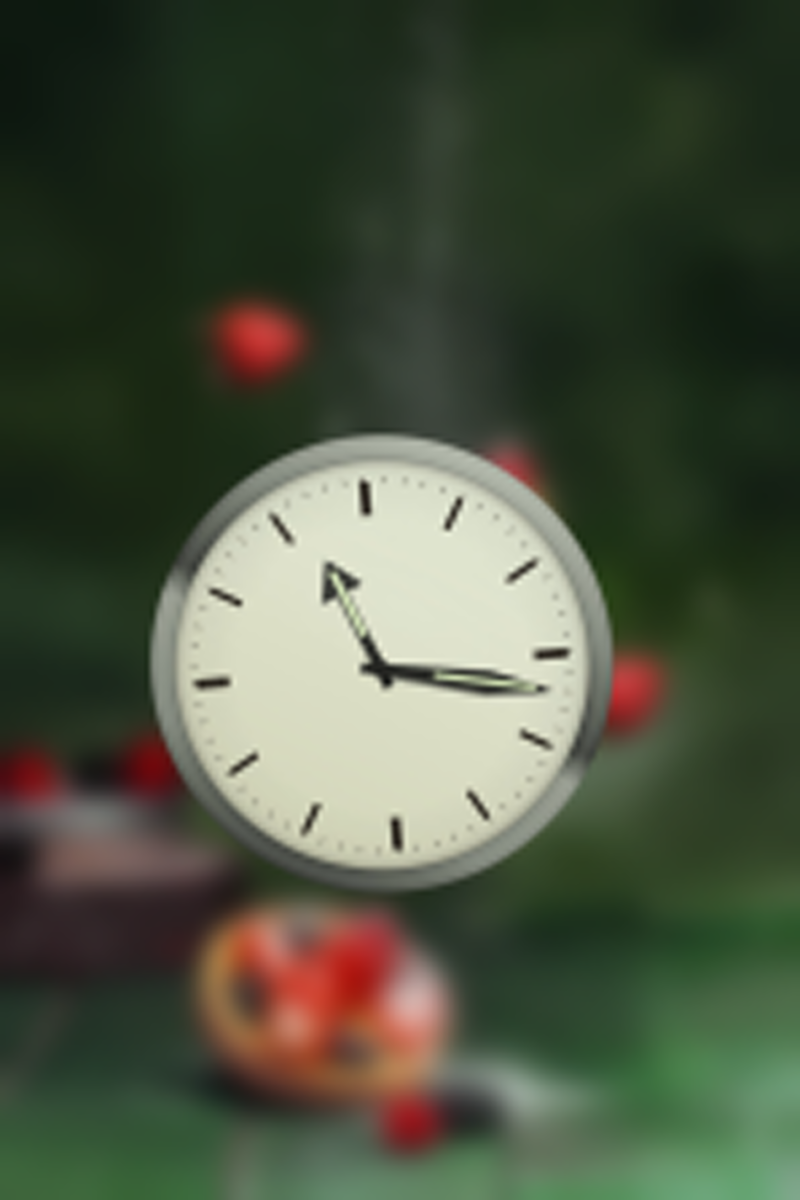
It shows 11:17
